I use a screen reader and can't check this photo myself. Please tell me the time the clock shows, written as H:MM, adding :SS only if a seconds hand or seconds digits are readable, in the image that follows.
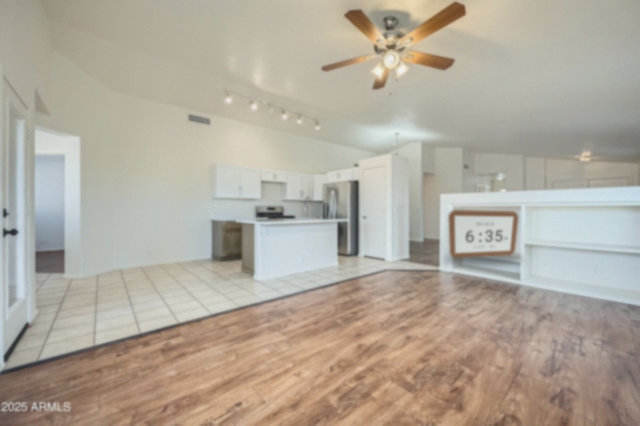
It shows 6:35
